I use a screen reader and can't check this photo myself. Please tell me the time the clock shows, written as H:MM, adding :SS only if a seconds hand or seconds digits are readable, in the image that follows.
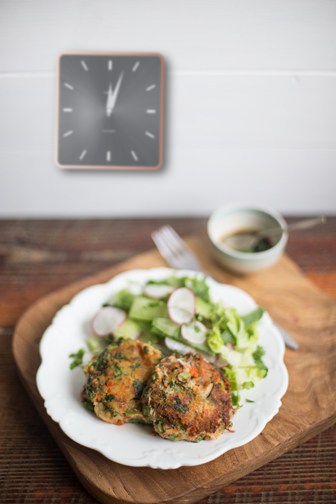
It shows 12:03
